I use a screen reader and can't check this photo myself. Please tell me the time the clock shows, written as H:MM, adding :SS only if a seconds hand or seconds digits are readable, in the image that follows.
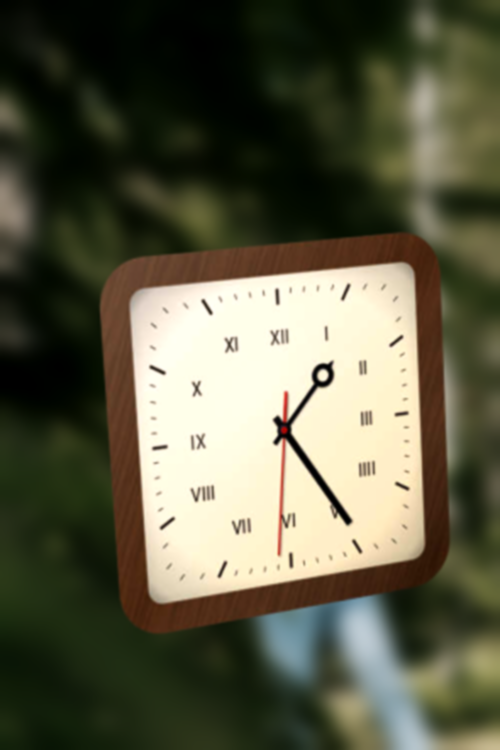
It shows 1:24:31
